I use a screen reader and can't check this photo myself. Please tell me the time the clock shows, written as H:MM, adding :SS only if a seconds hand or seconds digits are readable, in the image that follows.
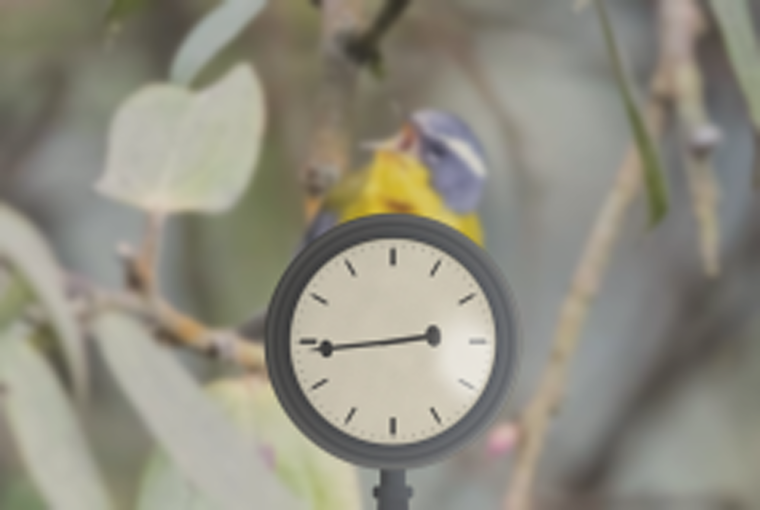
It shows 2:44
